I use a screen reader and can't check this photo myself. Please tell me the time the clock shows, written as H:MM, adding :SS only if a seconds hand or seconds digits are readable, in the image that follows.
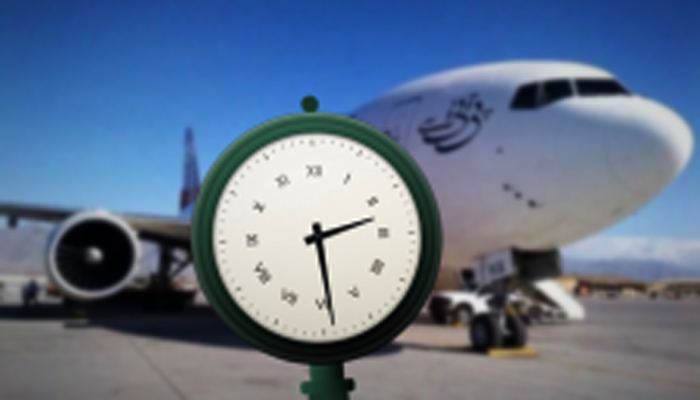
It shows 2:29
